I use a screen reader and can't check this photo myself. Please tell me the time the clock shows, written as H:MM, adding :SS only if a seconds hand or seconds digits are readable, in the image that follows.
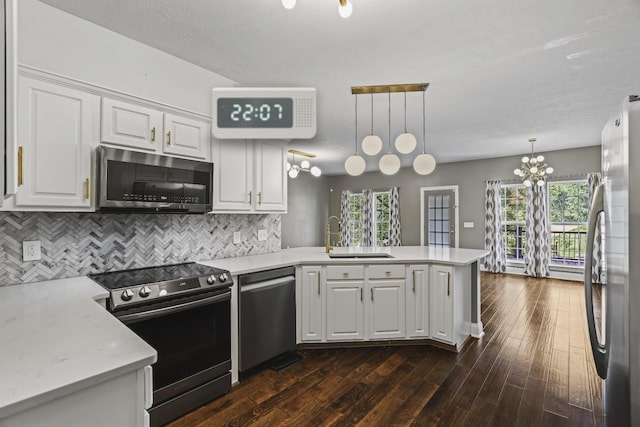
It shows 22:07
